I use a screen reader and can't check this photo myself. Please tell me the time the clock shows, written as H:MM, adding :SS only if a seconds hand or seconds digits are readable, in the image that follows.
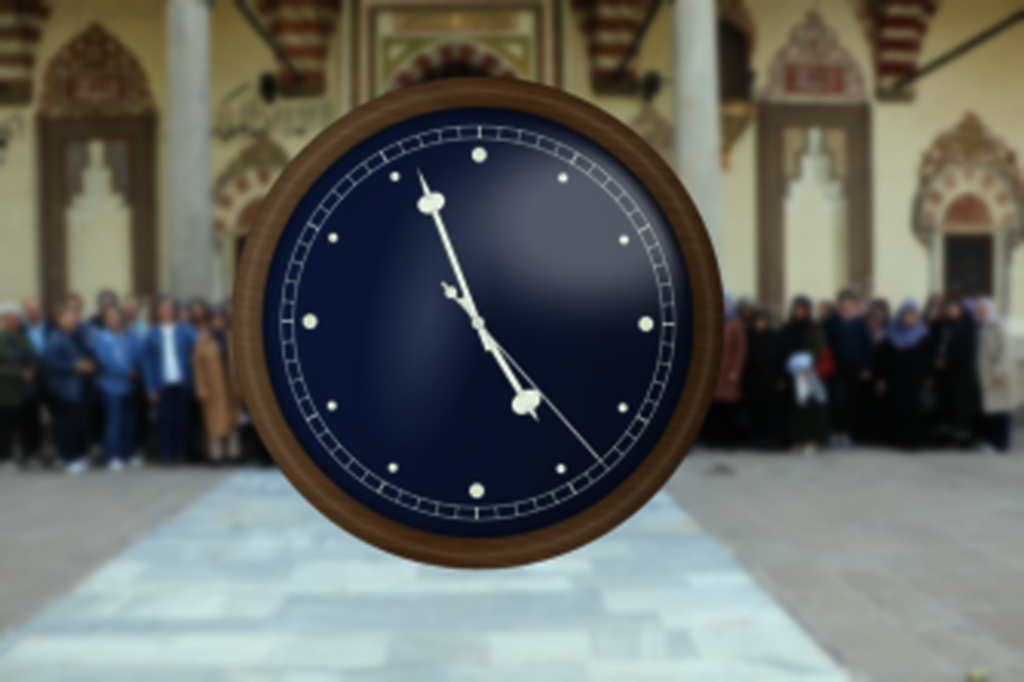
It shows 4:56:23
